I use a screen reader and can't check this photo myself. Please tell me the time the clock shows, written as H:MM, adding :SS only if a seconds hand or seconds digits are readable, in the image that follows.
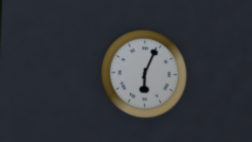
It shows 6:04
